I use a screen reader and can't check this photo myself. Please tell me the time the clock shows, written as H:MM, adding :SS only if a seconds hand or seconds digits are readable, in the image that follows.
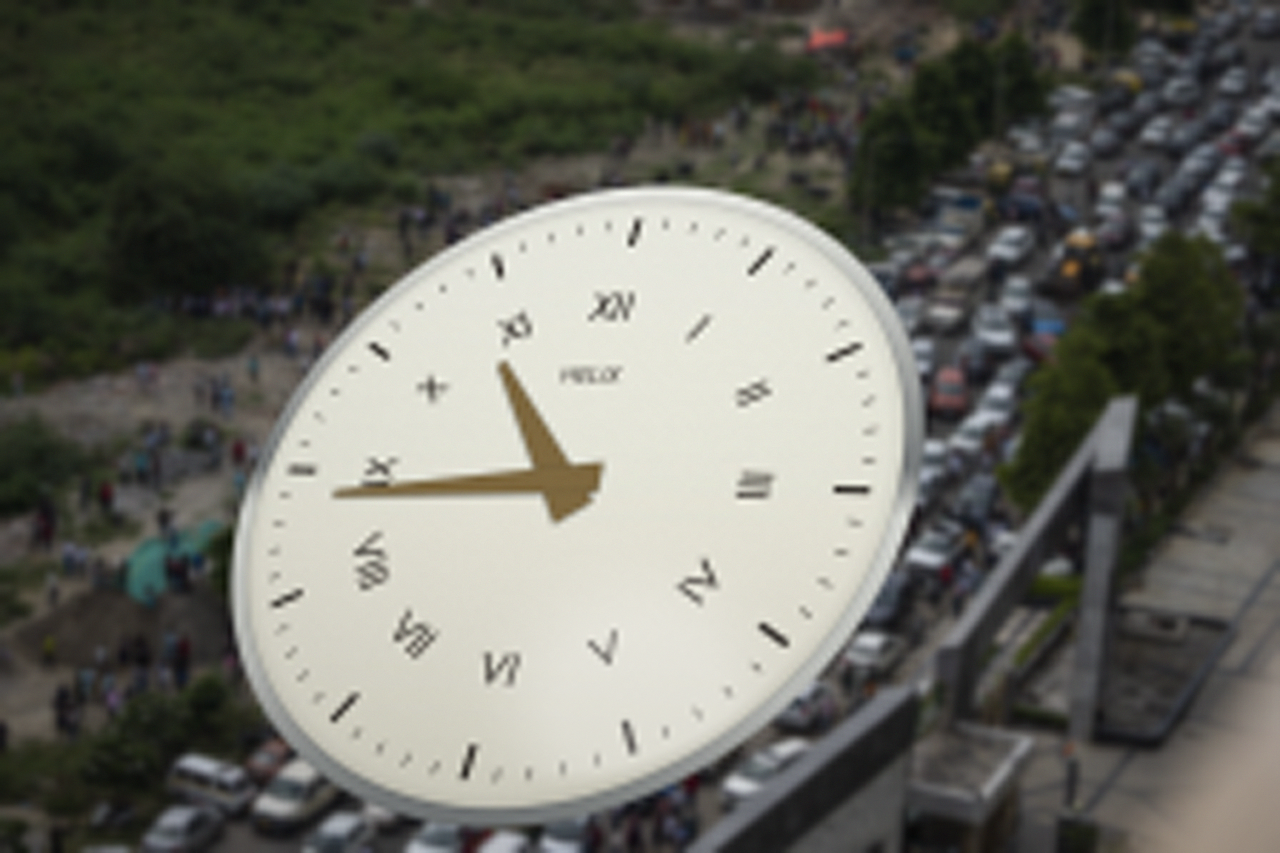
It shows 10:44
